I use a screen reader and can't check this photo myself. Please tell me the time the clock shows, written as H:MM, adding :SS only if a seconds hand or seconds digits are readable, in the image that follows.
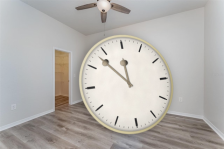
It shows 11:53
